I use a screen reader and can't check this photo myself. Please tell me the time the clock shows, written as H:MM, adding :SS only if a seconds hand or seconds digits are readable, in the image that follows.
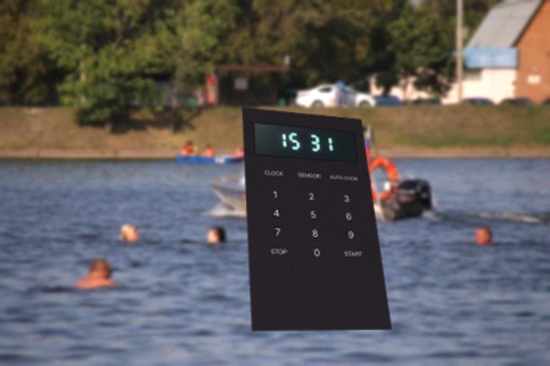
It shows 15:31
